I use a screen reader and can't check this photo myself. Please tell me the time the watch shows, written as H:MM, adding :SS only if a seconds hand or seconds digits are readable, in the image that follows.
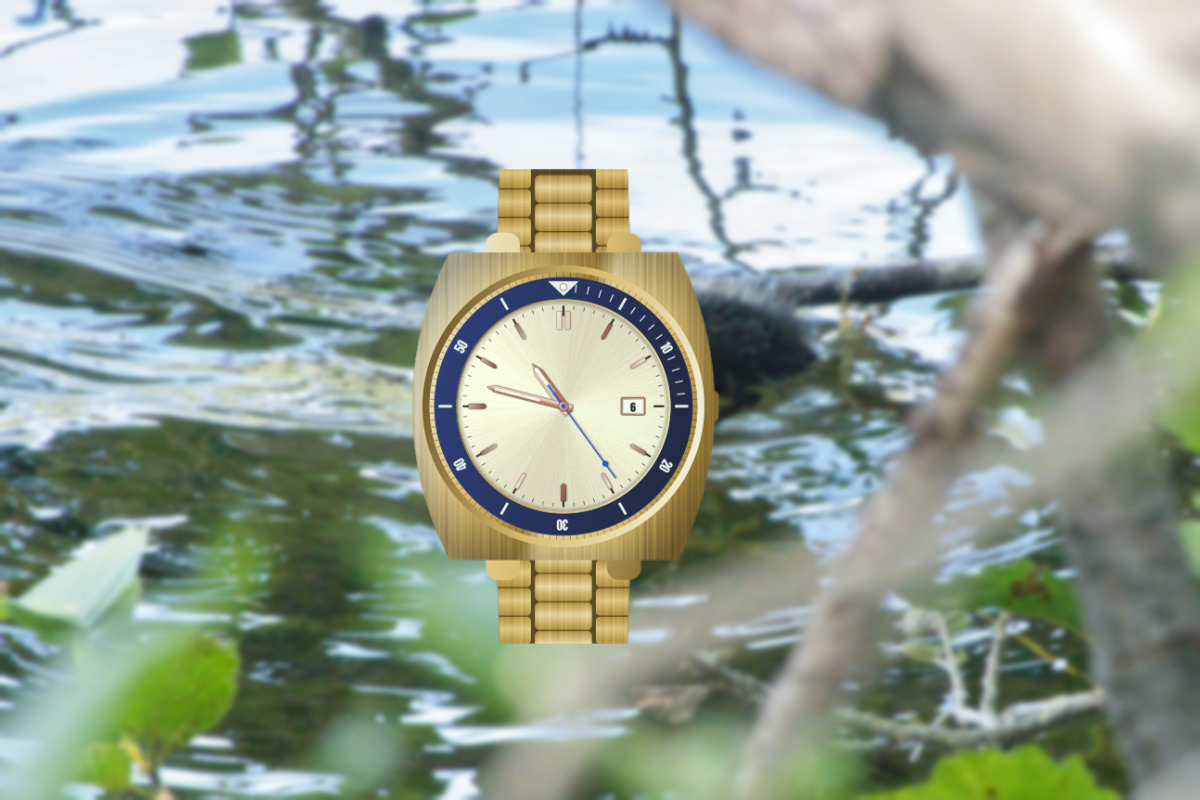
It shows 10:47:24
